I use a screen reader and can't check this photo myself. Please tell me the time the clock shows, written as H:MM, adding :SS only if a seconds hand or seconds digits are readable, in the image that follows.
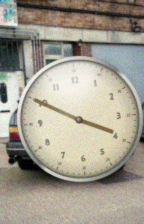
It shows 3:50
